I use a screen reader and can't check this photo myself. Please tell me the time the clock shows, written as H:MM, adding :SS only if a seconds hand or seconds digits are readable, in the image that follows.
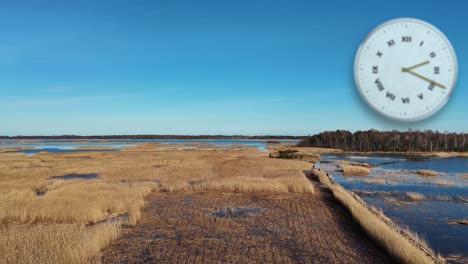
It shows 2:19
